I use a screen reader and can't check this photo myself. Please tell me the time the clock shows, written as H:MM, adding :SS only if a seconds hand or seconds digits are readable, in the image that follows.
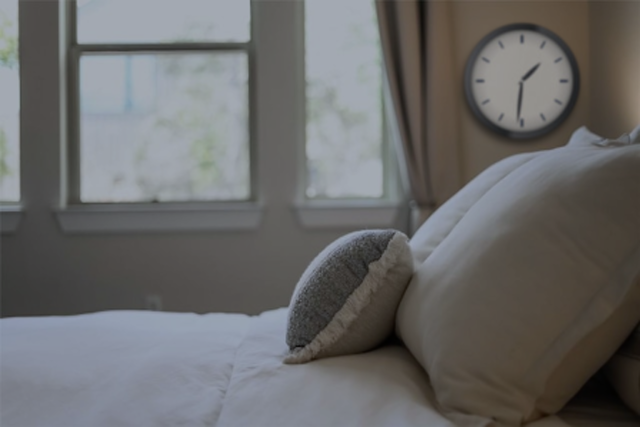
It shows 1:31
